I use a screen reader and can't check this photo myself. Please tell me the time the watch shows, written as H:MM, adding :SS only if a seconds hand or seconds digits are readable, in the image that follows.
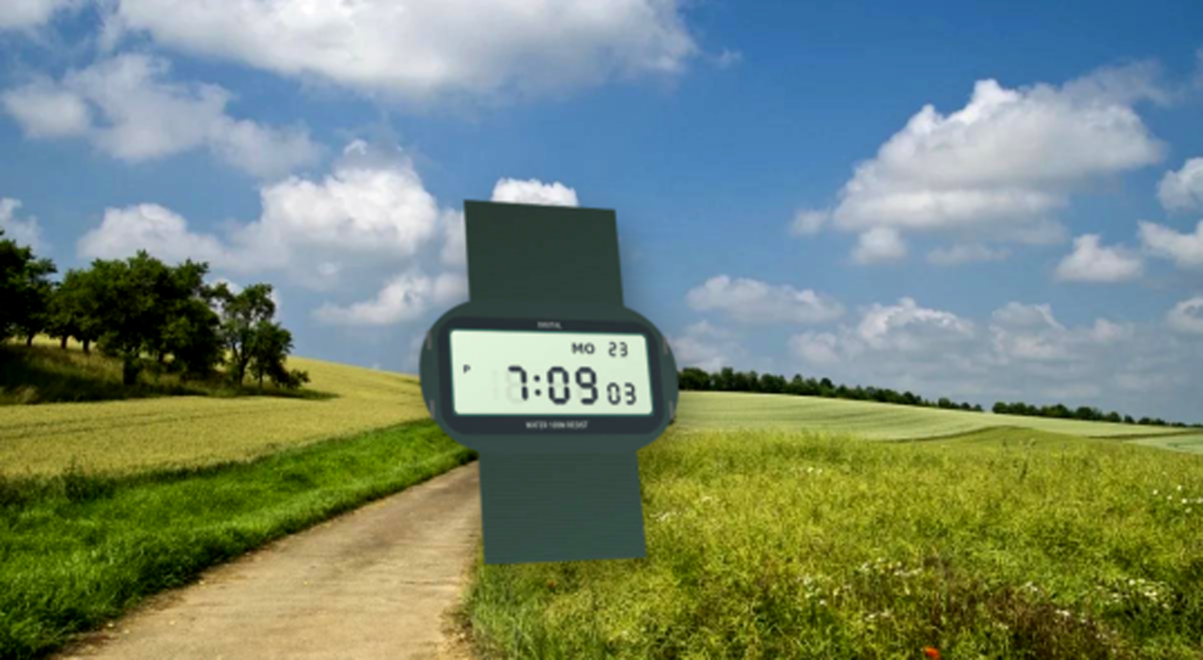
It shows 7:09:03
